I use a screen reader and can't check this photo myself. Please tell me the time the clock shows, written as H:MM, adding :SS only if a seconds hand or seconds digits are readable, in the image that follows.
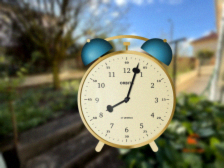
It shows 8:03
